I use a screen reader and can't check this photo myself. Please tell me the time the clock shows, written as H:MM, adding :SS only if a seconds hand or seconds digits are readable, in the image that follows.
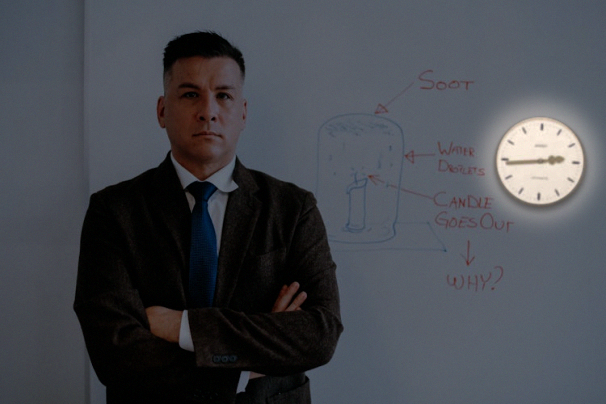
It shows 2:44
